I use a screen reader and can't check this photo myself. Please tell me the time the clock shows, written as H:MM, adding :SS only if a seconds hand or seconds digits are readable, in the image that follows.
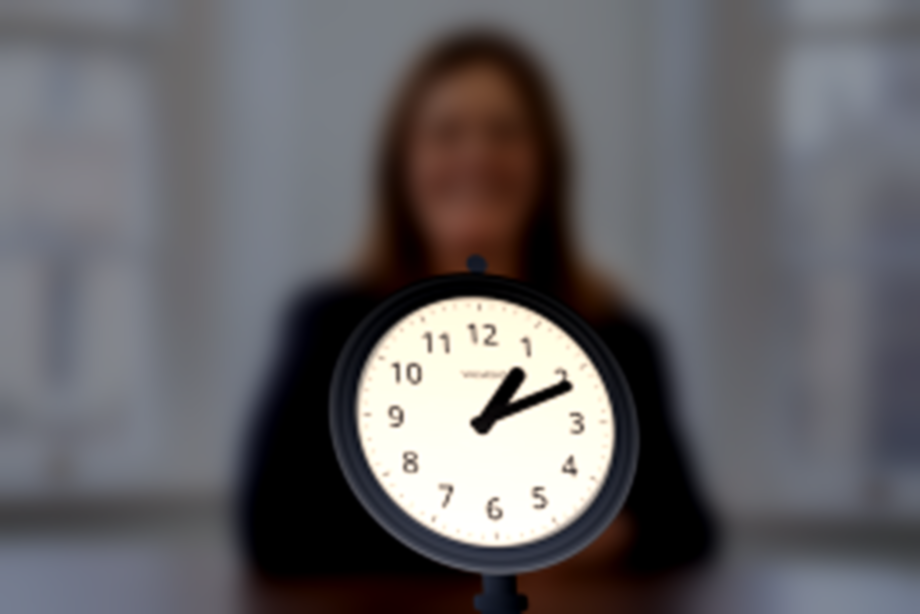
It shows 1:11
